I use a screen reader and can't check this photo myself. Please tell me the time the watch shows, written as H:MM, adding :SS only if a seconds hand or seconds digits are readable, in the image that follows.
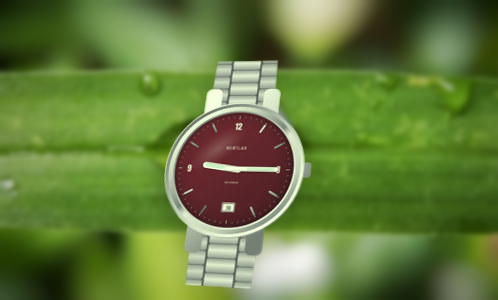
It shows 9:15
